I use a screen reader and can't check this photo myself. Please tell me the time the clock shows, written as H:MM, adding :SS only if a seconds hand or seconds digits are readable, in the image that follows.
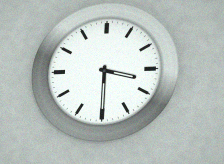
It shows 3:30
